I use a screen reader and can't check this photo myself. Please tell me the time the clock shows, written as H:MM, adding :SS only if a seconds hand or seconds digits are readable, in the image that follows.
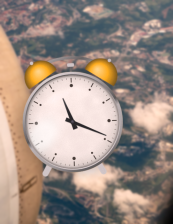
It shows 11:19
